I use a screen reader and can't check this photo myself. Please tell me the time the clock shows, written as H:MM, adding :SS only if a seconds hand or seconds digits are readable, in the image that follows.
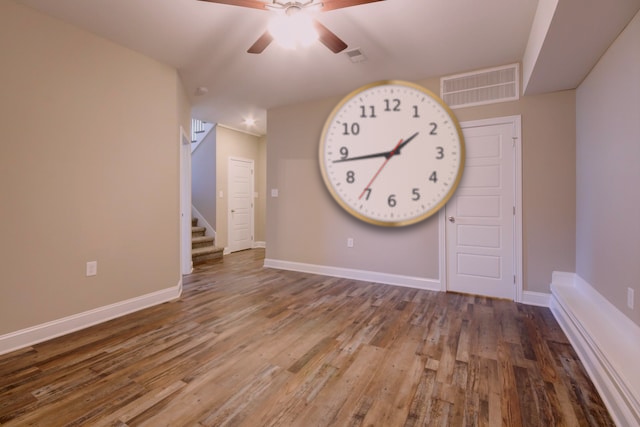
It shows 1:43:36
